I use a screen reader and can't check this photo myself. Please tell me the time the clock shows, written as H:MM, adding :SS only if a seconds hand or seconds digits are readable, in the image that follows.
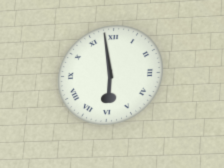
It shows 5:58
